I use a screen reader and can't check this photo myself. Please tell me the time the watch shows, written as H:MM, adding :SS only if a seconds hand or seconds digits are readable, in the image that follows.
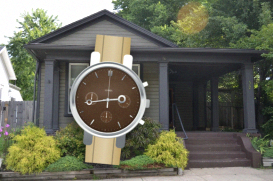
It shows 2:43
